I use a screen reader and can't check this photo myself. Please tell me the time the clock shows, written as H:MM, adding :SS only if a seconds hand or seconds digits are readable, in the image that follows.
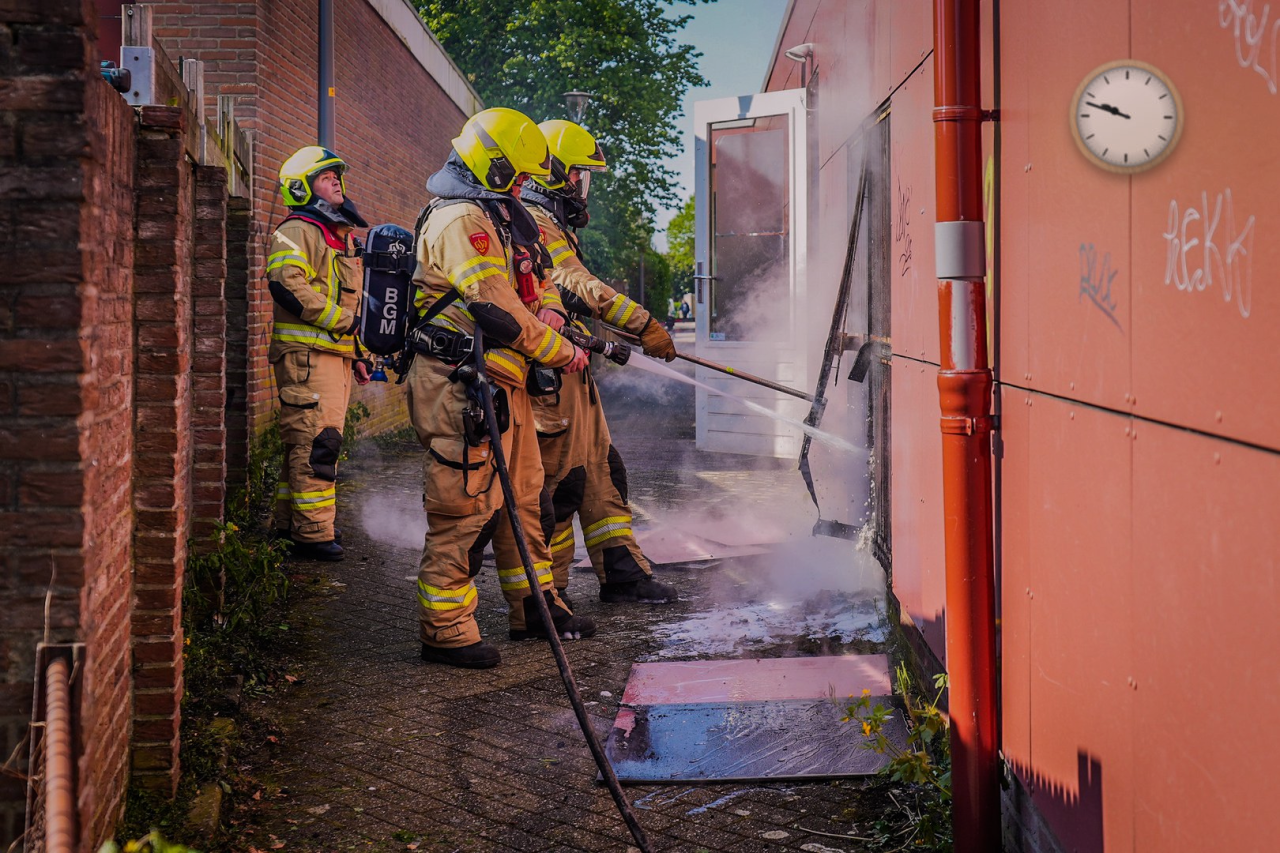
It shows 9:48
